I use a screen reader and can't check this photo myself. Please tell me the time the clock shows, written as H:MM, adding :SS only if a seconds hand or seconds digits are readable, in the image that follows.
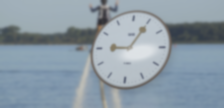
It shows 9:05
